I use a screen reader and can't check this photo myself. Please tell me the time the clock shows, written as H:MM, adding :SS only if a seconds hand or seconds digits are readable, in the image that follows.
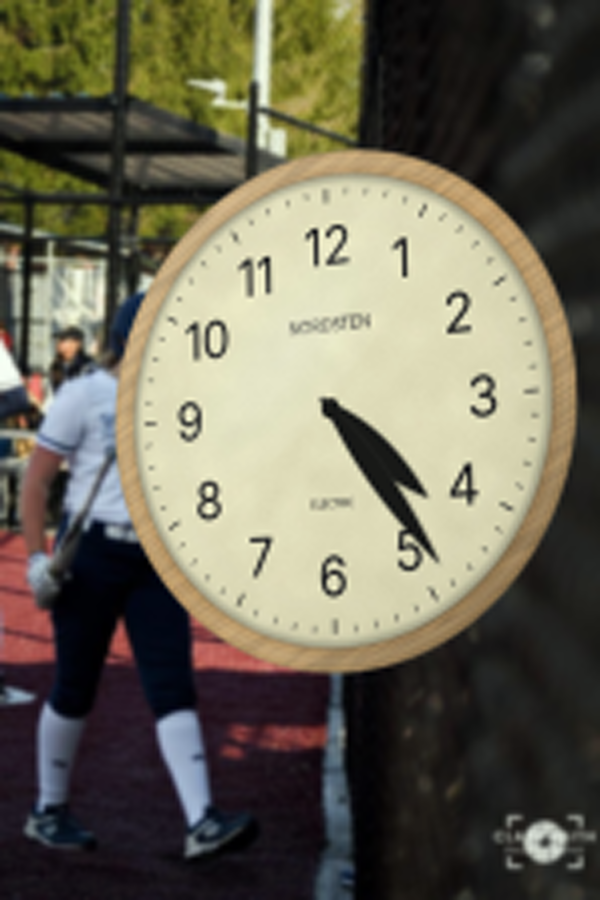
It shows 4:24
